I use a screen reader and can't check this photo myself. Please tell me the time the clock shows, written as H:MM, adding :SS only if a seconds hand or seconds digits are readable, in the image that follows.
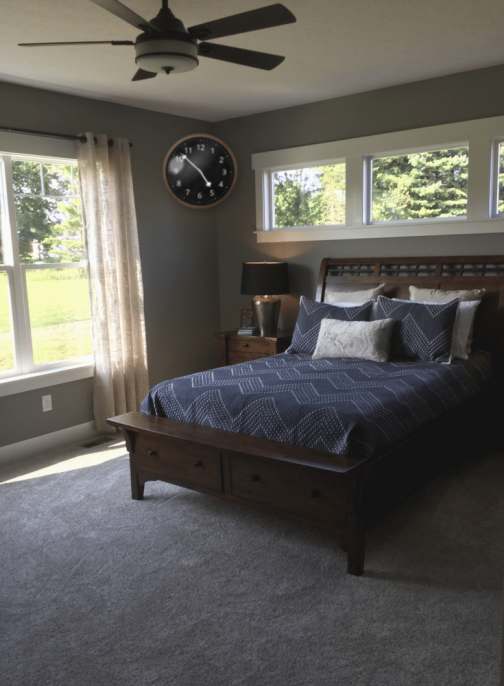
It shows 4:52
